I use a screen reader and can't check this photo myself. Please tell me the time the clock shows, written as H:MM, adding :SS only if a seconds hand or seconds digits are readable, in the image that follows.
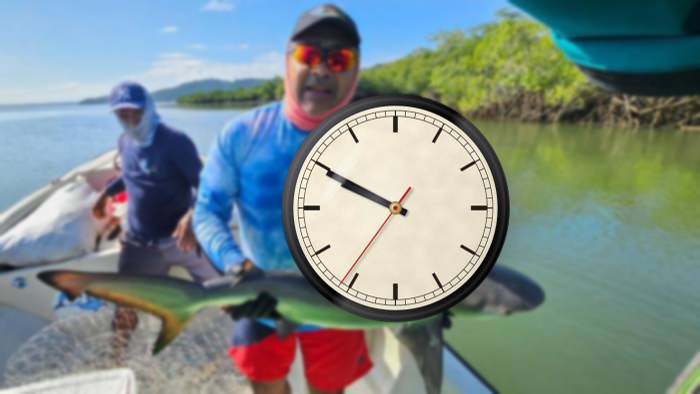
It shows 9:49:36
